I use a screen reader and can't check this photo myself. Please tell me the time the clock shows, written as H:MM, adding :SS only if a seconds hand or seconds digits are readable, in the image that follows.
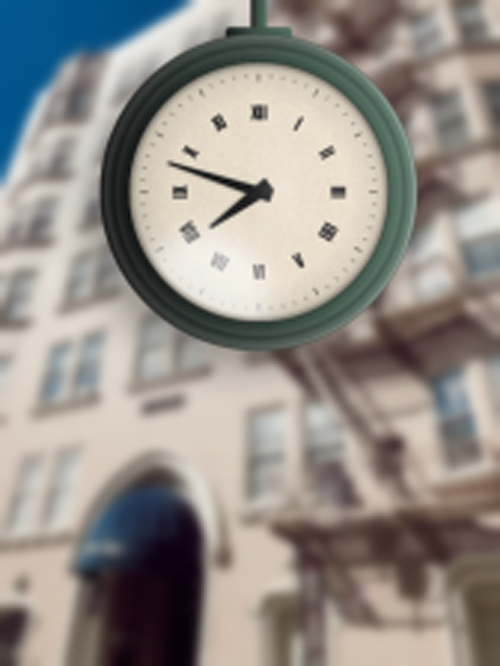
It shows 7:48
